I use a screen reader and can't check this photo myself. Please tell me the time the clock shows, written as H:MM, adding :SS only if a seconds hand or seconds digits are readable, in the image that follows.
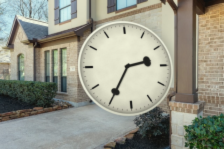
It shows 2:35
